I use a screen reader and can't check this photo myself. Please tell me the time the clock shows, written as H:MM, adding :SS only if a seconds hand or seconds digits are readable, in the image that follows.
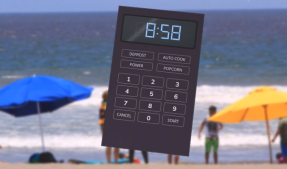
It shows 8:58
